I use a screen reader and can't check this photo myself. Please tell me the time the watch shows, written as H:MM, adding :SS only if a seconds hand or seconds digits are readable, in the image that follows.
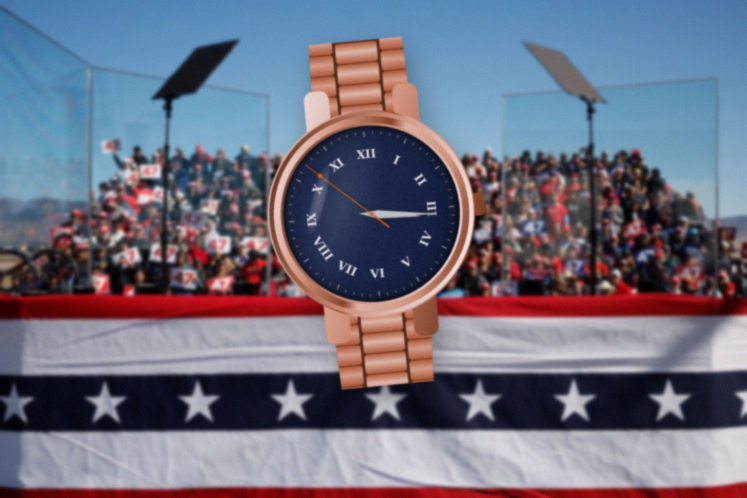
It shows 3:15:52
